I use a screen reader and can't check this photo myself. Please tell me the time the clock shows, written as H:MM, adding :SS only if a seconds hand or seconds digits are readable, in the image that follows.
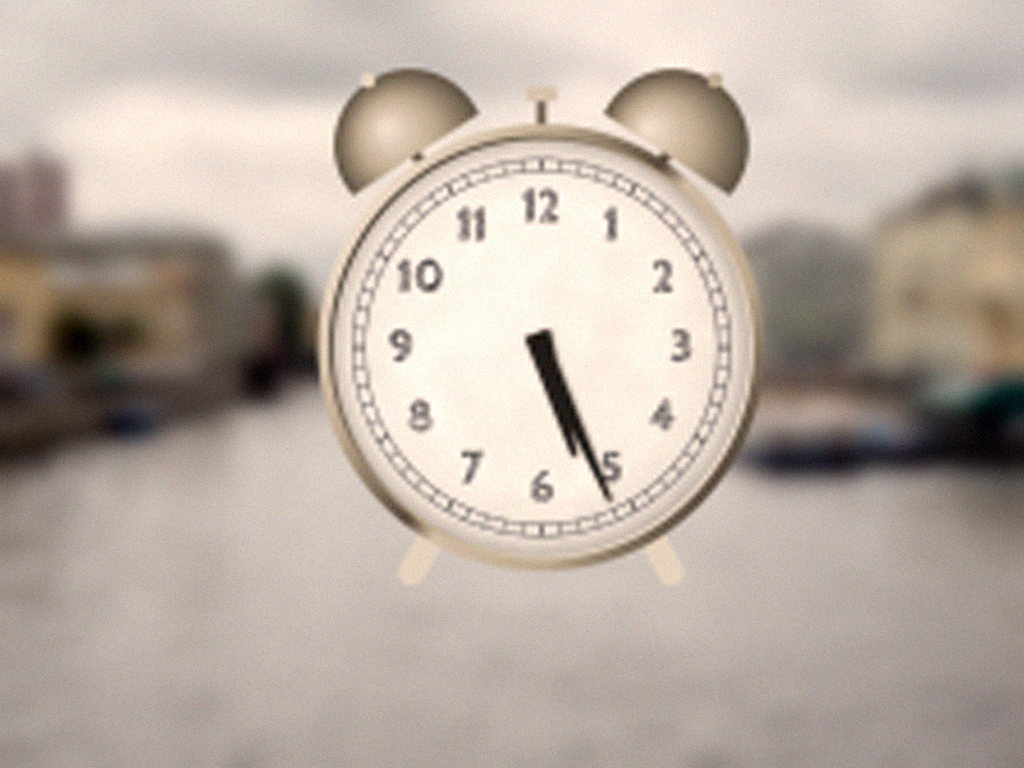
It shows 5:26
